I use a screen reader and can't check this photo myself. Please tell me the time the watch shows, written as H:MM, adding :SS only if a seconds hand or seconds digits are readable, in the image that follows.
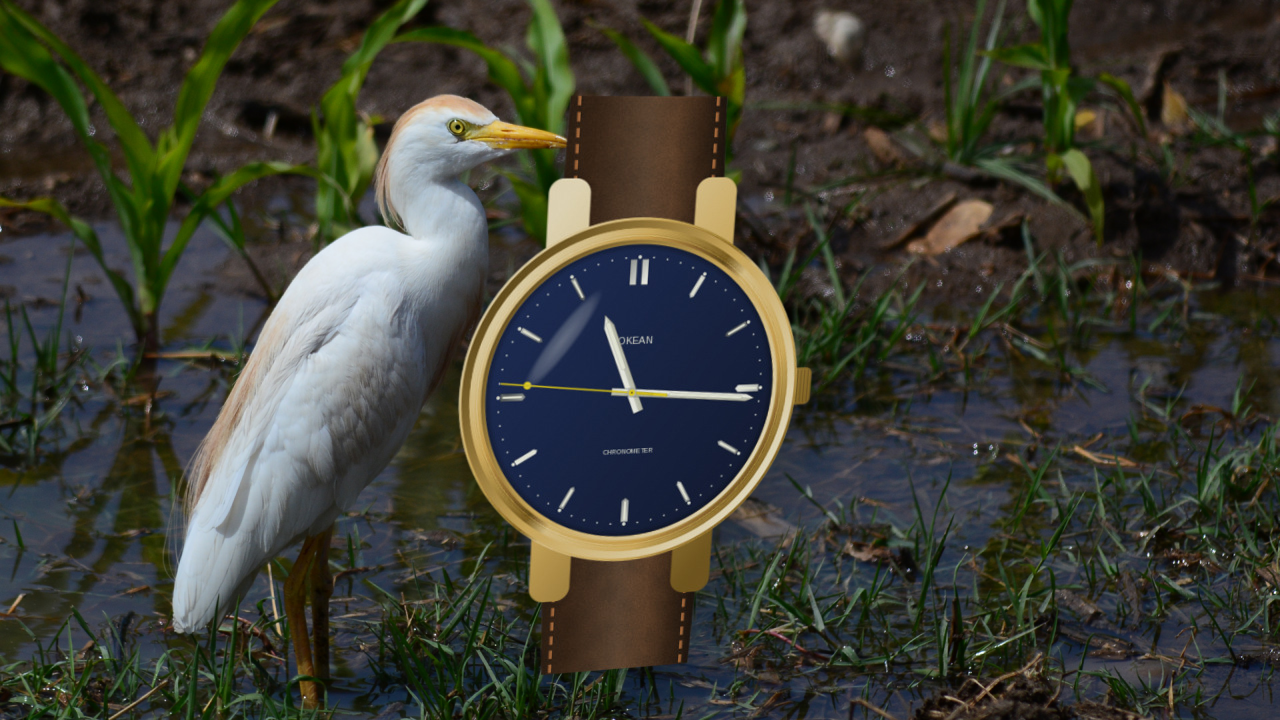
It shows 11:15:46
